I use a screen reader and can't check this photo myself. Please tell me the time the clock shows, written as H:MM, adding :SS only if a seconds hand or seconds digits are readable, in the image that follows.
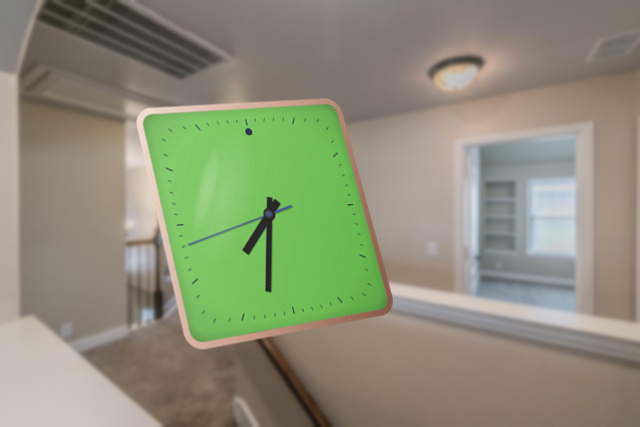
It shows 7:32:43
